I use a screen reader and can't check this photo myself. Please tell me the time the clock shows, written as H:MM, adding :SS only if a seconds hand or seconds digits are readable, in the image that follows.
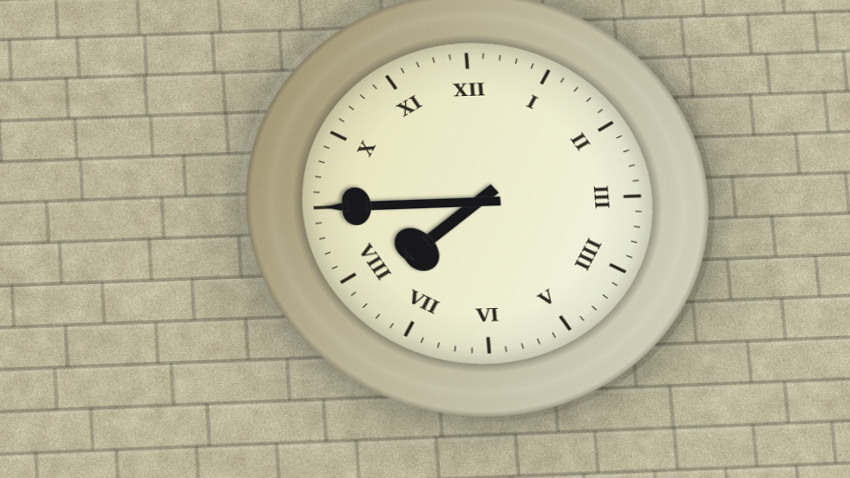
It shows 7:45
